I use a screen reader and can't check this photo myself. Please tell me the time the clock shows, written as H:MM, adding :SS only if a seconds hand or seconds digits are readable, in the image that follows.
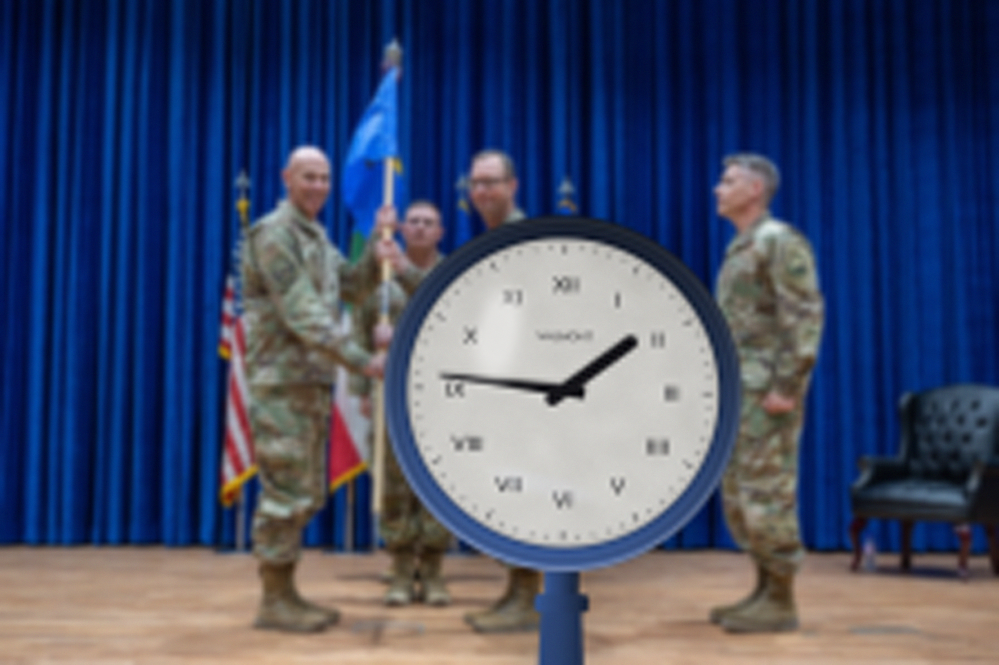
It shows 1:46
